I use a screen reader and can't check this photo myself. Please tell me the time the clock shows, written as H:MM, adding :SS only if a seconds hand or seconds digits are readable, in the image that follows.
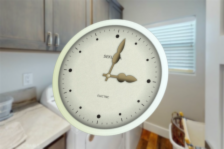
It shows 3:02
